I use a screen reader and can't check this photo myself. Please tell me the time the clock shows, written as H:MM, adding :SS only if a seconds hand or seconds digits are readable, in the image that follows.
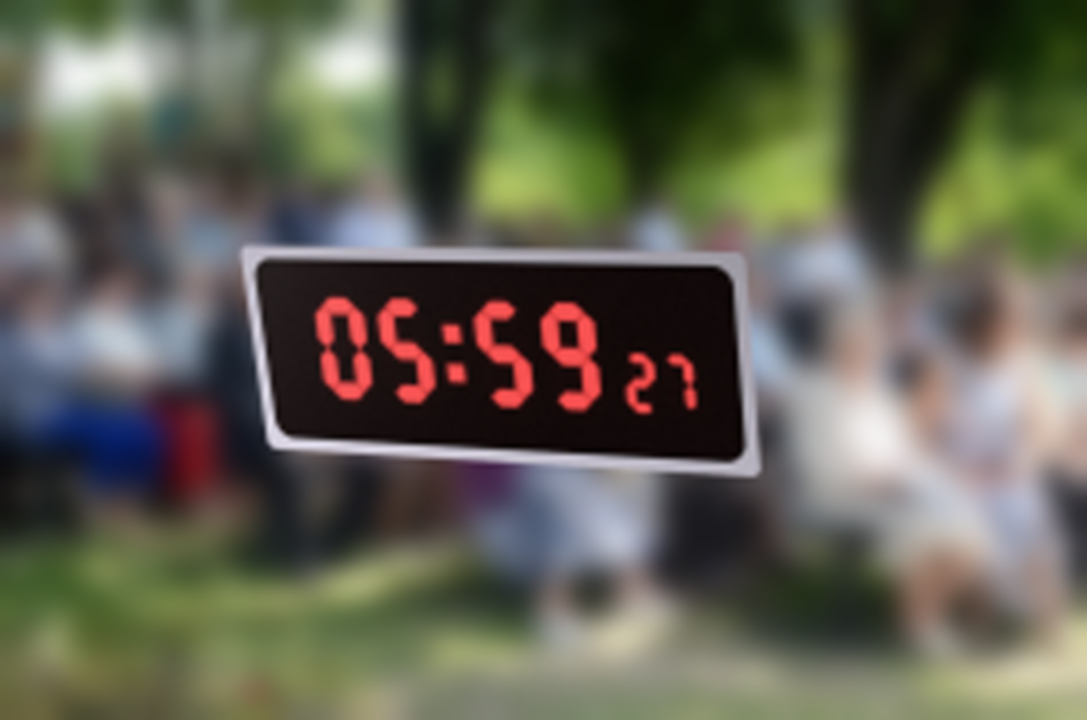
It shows 5:59:27
